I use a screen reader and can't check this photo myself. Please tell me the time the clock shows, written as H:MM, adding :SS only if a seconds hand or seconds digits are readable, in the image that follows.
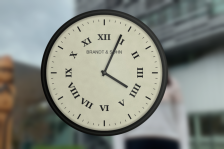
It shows 4:04
